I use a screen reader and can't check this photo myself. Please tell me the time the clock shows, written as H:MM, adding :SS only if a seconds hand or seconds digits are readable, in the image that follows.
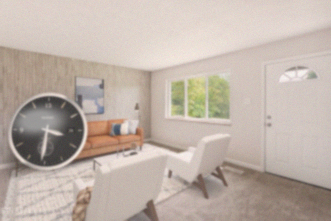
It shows 3:31
